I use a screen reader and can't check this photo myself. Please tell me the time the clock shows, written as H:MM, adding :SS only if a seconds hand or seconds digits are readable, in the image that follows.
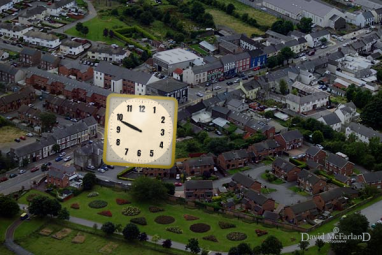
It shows 9:49
